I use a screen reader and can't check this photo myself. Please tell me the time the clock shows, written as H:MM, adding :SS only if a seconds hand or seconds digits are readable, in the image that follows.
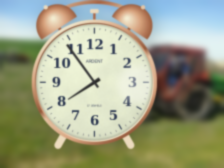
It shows 7:54
